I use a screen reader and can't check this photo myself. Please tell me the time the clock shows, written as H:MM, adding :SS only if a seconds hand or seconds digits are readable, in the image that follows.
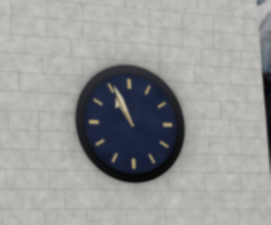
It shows 10:56
